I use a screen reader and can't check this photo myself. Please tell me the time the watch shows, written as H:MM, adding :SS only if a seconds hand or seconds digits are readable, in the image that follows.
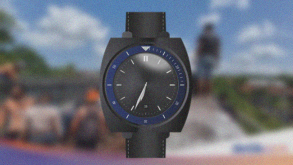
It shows 6:34
